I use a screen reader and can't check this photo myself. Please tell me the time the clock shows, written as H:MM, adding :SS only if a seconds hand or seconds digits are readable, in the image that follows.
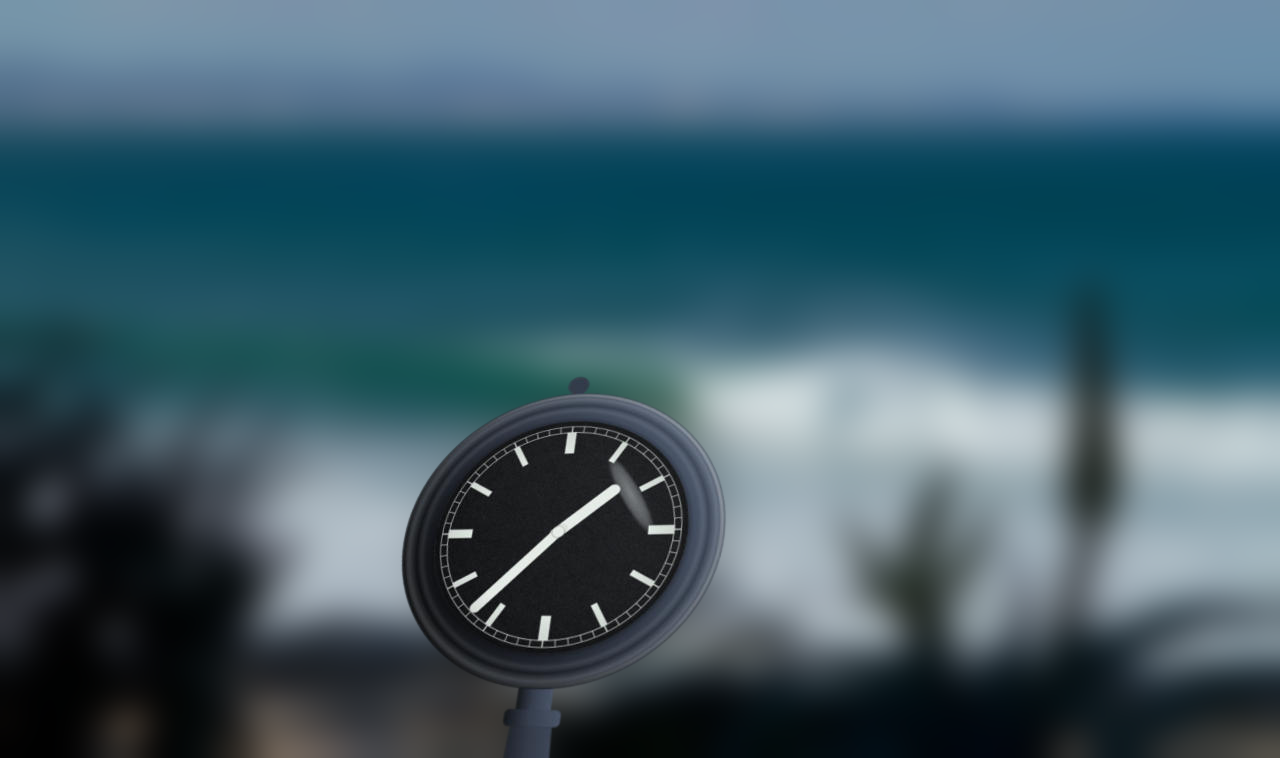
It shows 1:37
